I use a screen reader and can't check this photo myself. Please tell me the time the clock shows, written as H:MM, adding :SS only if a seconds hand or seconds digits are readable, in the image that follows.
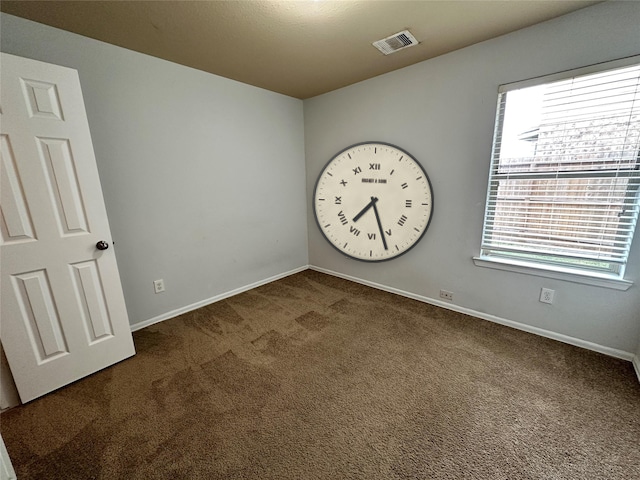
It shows 7:27
